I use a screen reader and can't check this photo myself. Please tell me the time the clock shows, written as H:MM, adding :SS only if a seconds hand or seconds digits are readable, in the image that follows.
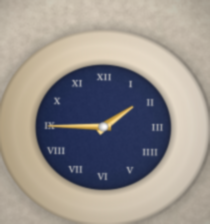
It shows 1:45
